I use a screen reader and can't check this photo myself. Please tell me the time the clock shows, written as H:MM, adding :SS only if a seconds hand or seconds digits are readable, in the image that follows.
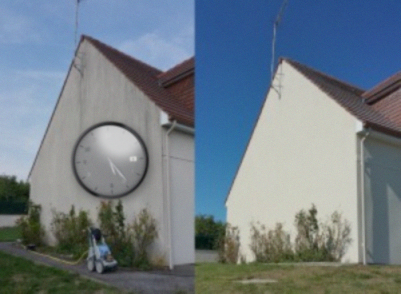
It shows 5:24
